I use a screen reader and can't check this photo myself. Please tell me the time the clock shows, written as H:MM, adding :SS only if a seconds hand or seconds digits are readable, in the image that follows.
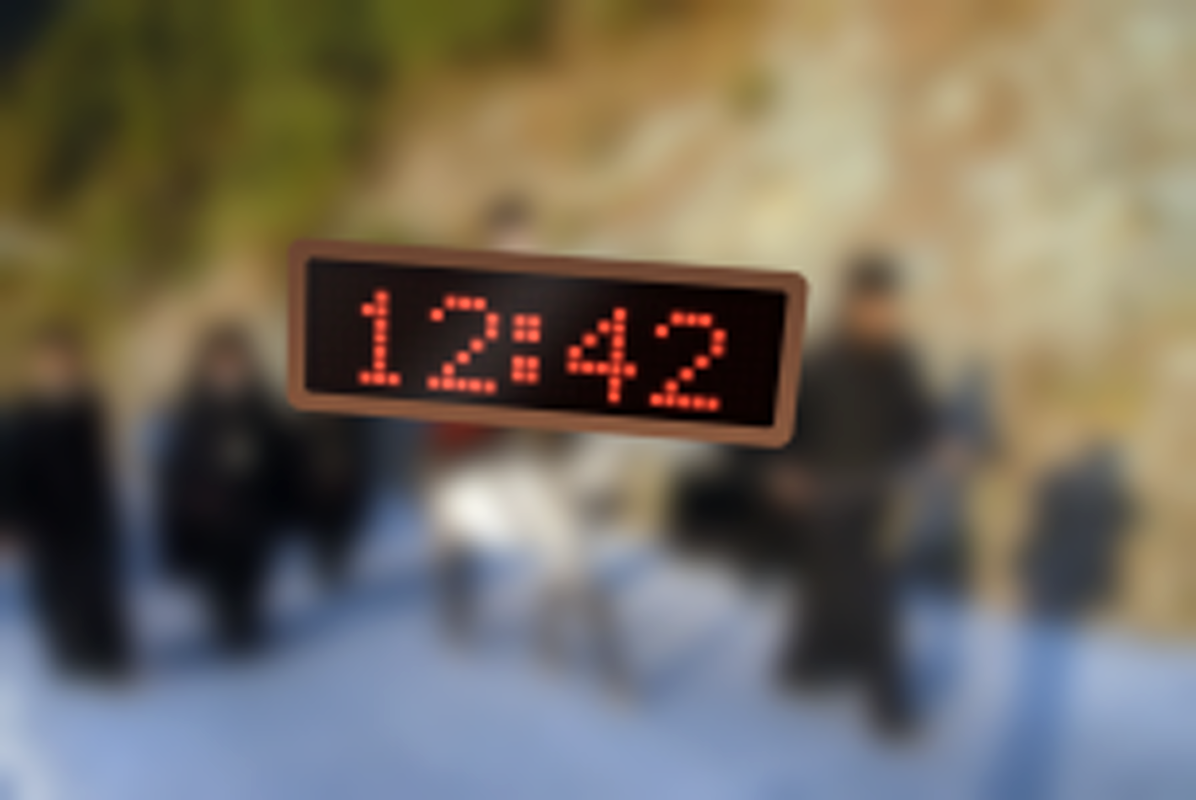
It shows 12:42
